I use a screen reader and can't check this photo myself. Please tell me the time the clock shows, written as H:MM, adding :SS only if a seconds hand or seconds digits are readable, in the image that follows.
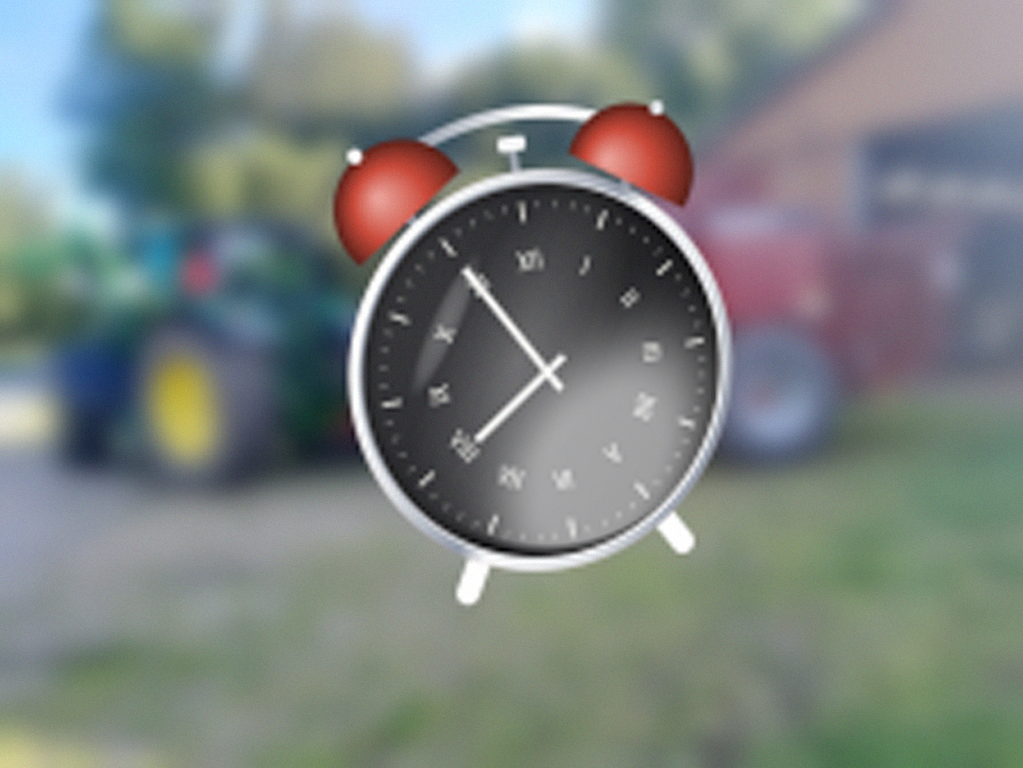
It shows 7:55
